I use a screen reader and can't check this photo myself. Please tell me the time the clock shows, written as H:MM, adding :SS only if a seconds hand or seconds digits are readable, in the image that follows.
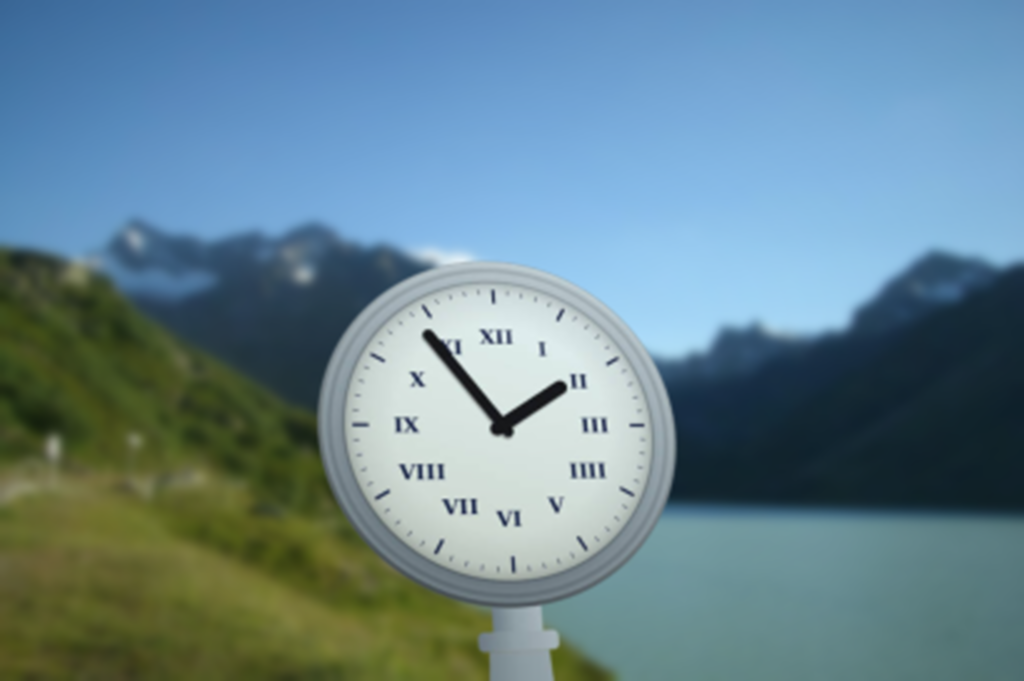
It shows 1:54
